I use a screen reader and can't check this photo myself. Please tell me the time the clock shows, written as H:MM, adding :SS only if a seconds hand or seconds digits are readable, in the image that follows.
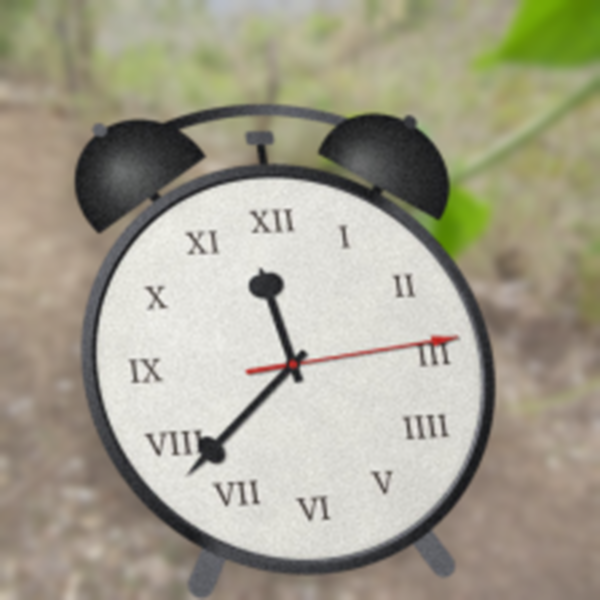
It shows 11:38:14
